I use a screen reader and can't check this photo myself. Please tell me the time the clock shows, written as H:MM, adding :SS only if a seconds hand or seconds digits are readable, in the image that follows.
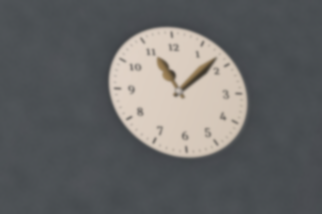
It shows 11:08
